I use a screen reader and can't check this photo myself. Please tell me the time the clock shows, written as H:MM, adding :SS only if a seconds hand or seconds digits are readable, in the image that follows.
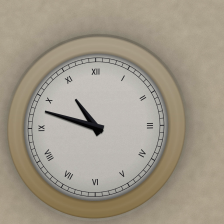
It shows 10:48
